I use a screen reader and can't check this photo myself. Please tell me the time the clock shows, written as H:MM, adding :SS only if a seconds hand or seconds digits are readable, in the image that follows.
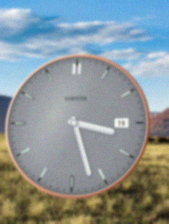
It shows 3:27
